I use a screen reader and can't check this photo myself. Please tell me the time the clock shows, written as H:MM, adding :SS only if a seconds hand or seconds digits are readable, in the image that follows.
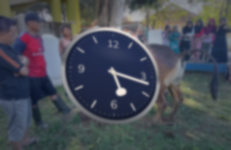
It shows 5:17
